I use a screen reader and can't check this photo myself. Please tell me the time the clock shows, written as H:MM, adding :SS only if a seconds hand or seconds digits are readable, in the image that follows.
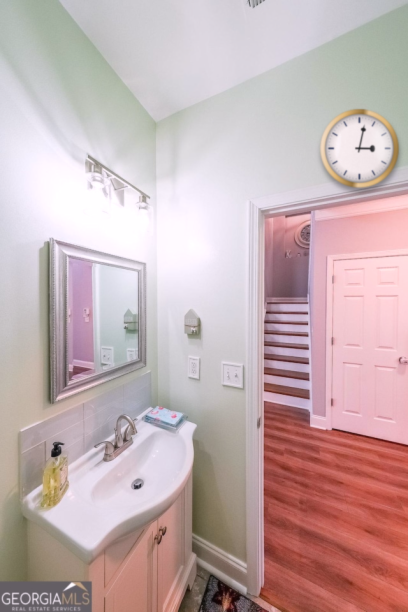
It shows 3:02
